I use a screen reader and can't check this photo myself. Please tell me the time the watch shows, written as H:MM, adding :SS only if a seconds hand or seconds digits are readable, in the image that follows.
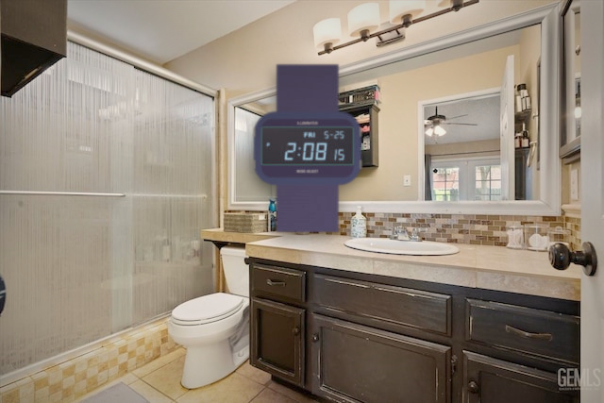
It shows 2:08:15
